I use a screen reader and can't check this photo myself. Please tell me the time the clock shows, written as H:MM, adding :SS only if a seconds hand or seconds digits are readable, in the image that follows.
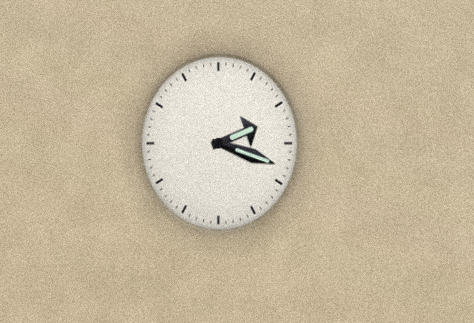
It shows 2:18
